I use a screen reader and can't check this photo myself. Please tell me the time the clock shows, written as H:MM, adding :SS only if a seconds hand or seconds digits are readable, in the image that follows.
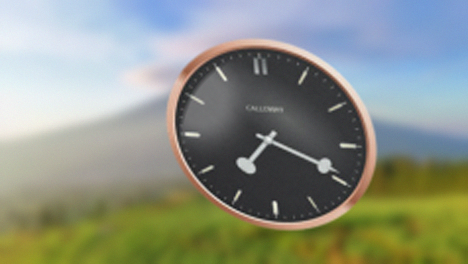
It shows 7:19
